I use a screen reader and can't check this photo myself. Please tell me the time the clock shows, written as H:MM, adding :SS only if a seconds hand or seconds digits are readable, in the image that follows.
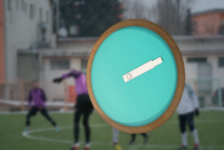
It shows 2:11
